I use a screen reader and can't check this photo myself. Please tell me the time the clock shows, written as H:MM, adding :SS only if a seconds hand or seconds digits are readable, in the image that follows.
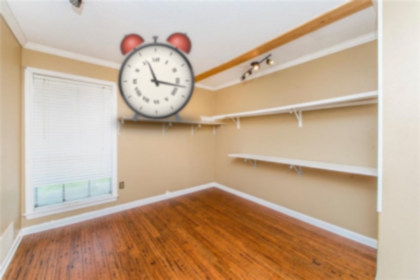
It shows 11:17
